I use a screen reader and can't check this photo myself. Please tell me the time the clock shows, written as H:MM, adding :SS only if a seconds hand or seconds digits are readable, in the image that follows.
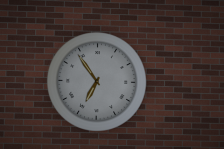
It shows 6:54
